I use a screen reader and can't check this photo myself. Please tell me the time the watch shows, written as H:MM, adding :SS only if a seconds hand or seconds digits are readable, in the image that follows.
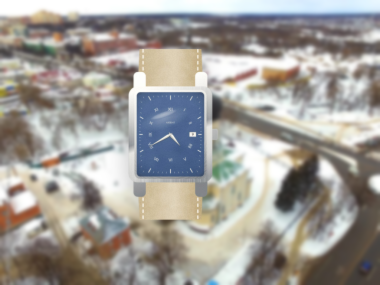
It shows 4:40
